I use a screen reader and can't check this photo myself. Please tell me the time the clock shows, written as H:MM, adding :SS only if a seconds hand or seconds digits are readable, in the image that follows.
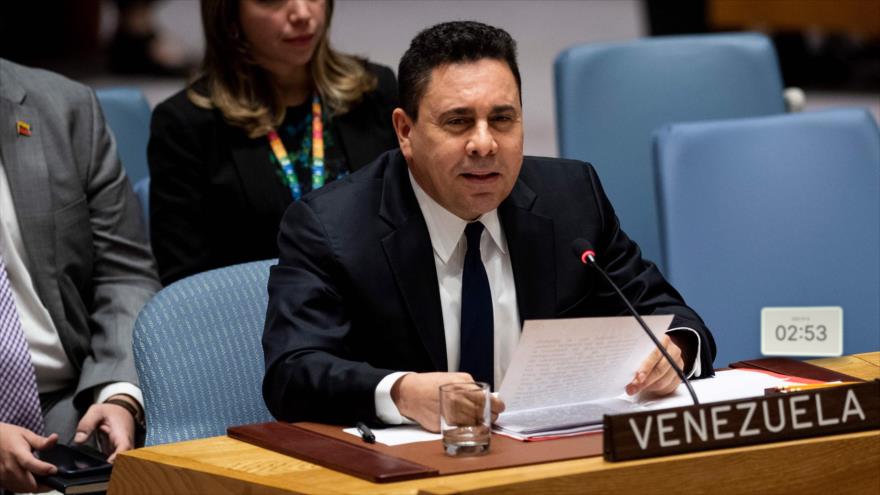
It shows 2:53
